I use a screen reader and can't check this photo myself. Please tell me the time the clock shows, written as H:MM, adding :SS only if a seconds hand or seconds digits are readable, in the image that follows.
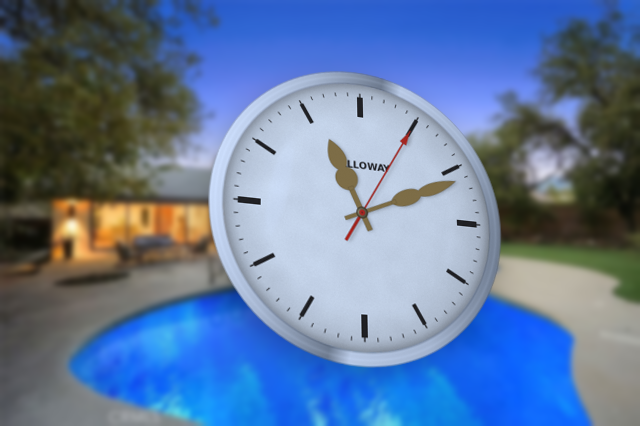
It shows 11:11:05
